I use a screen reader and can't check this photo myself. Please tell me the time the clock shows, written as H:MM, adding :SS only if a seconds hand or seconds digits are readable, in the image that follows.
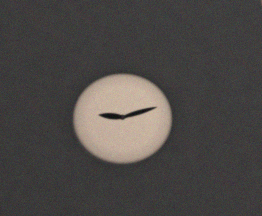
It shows 9:12
